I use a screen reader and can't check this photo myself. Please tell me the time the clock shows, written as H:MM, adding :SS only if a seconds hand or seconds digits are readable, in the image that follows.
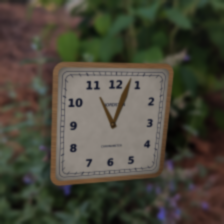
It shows 11:03
